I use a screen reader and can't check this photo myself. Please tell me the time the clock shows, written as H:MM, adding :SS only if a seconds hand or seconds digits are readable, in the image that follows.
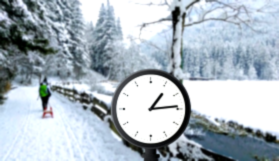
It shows 1:14
